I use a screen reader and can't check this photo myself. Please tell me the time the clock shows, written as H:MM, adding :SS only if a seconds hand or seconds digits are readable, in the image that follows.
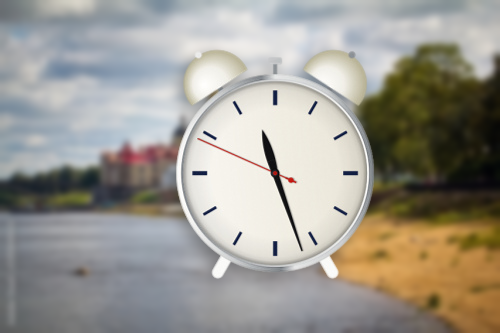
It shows 11:26:49
